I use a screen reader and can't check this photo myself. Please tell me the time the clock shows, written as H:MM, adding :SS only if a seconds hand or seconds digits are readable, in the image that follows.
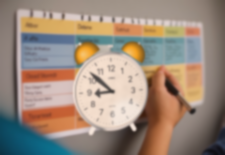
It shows 8:52
